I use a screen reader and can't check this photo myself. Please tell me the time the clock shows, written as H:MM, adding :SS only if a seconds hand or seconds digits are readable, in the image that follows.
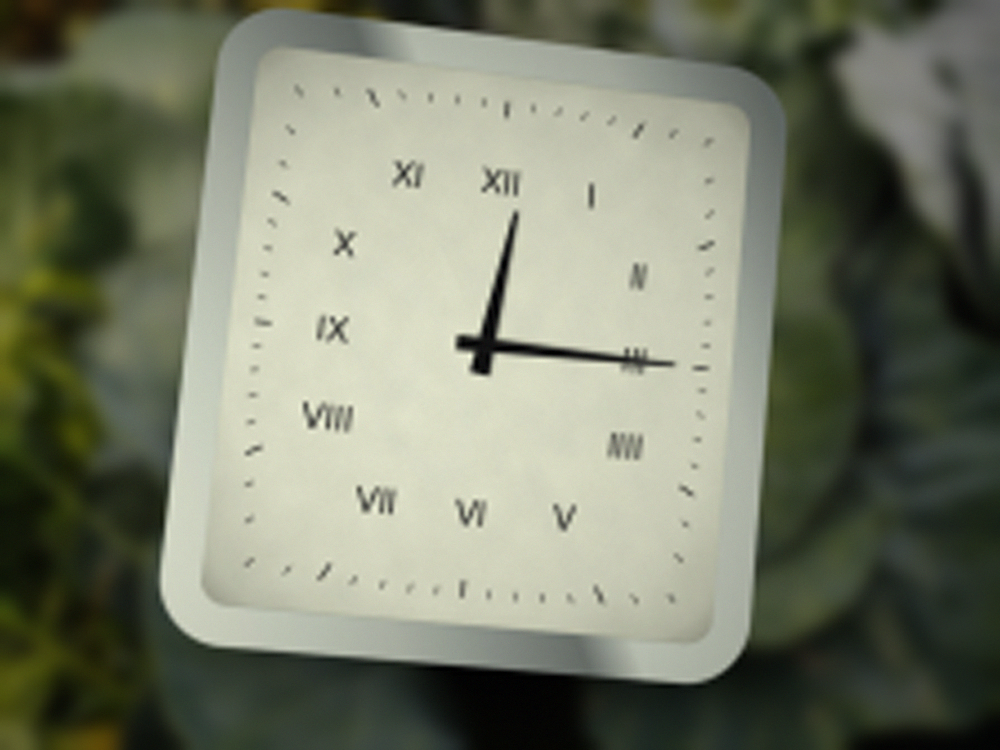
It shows 12:15
